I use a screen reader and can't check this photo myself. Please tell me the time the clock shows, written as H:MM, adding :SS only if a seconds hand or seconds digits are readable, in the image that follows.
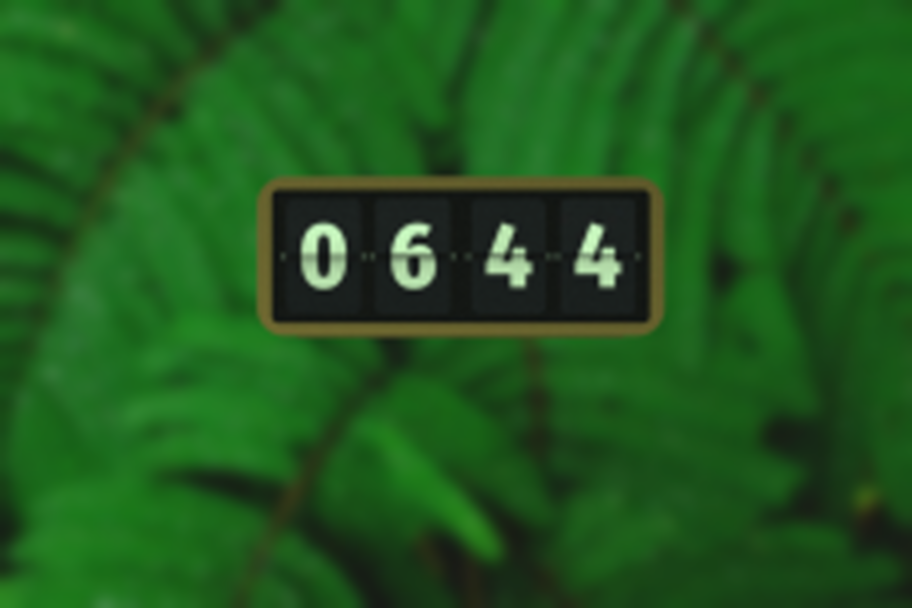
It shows 6:44
